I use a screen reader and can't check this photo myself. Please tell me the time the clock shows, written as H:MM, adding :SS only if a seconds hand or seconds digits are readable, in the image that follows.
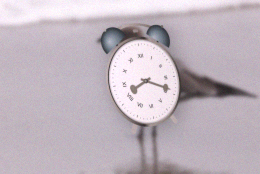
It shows 8:19
